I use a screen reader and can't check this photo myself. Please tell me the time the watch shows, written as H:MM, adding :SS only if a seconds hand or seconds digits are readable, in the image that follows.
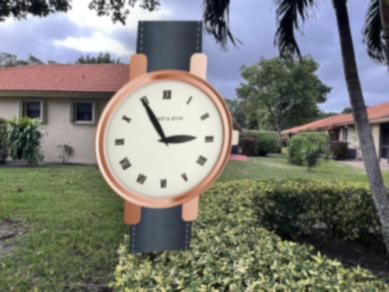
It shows 2:55
